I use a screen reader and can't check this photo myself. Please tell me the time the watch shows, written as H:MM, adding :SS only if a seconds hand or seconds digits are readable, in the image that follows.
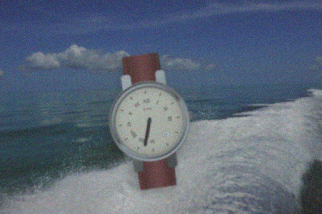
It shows 6:33
